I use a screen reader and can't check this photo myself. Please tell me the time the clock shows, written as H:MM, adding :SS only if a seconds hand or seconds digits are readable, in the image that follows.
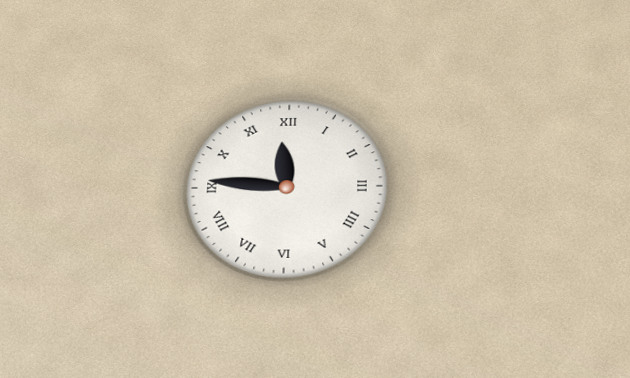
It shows 11:46
